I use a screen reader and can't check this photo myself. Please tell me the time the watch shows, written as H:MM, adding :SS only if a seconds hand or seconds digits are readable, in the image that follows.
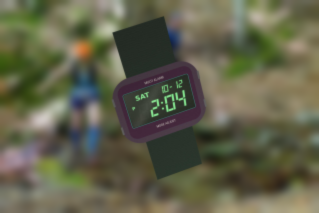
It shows 2:04
